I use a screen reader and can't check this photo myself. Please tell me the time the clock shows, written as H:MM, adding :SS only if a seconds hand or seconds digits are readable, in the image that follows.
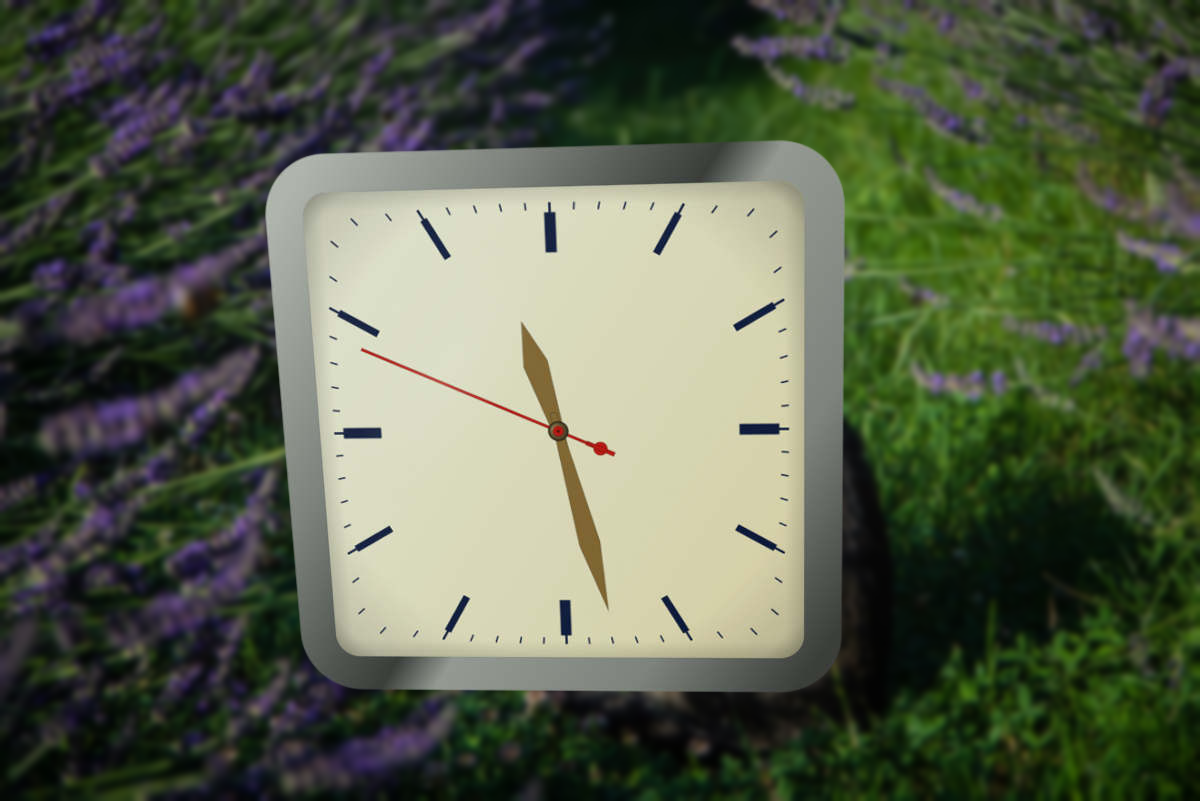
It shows 11:27:49
